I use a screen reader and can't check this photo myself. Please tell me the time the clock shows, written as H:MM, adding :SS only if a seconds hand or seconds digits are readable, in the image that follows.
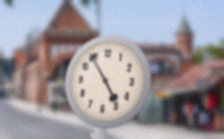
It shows 4:54
